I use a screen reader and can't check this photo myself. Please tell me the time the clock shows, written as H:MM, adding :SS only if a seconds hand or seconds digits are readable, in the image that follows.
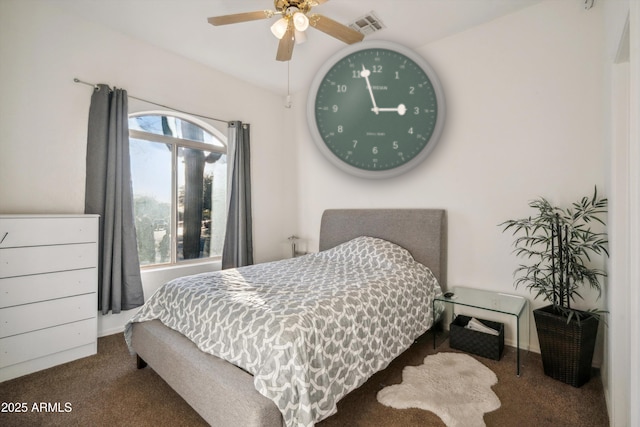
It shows 2:57
